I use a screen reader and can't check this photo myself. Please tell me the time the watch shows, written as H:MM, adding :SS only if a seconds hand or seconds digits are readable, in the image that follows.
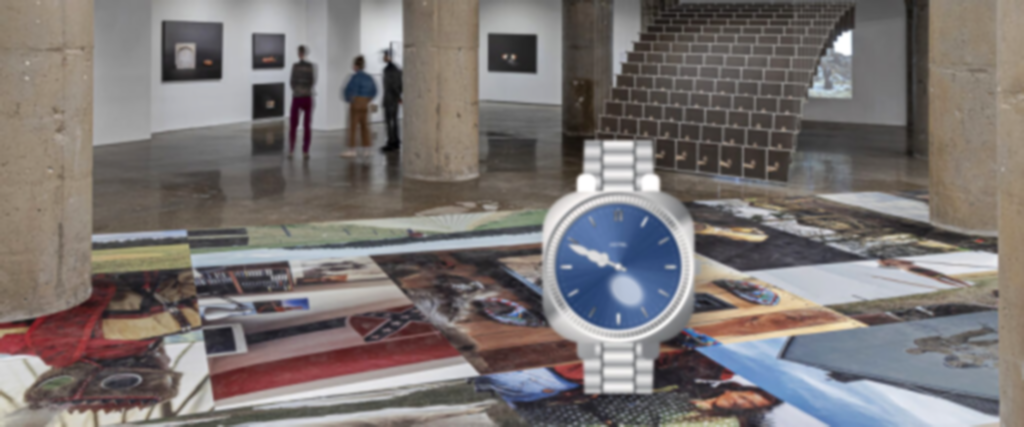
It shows 9:49
